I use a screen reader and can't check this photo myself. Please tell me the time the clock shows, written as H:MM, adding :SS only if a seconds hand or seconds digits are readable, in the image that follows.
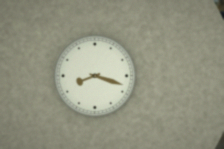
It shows 8:18
